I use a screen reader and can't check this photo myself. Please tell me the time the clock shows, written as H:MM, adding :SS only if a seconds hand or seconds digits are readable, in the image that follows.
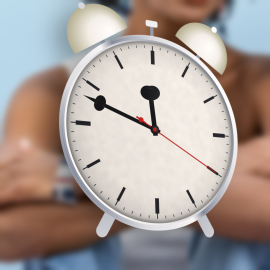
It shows 11:48:20
